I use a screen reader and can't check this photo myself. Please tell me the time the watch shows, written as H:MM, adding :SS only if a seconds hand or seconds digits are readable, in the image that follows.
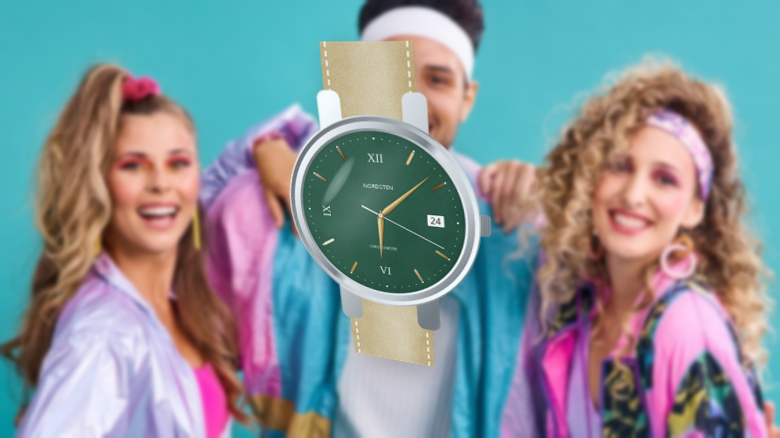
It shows 6:08:19
